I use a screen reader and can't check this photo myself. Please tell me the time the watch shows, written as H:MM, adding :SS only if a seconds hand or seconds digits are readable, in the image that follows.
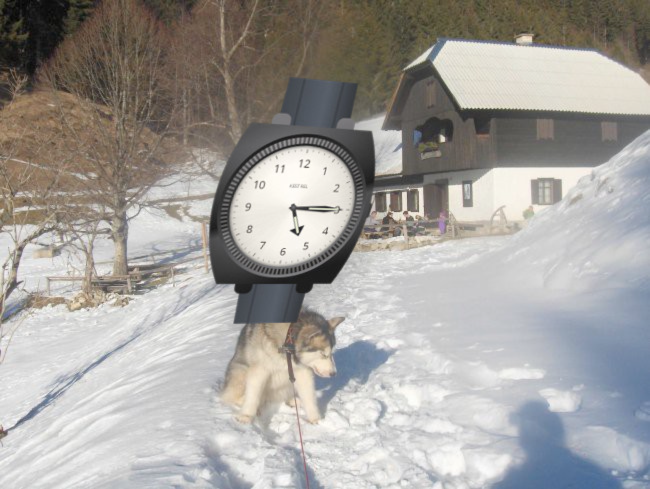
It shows 5:15
